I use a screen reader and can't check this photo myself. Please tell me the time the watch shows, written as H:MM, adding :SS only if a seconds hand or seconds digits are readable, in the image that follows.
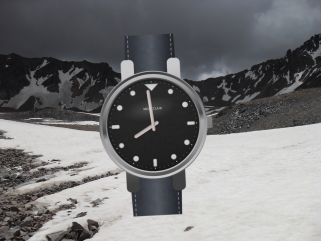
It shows 7:59
